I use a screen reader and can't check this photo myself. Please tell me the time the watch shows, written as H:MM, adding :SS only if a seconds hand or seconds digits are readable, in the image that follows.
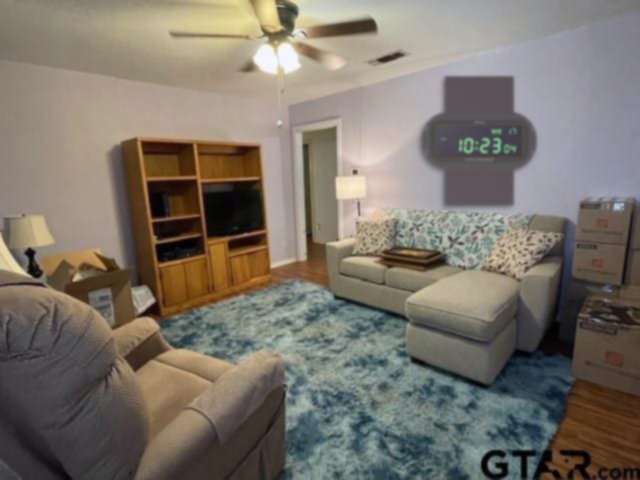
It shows 10:23
